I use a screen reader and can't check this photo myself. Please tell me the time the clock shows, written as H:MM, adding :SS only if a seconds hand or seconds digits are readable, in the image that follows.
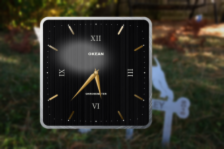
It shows 5:37
